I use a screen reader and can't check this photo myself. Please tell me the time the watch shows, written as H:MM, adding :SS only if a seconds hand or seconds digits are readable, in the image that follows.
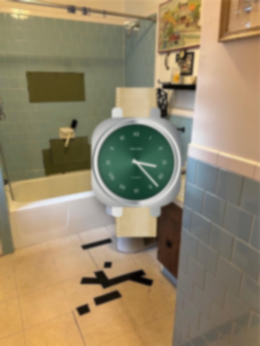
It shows 3:23
